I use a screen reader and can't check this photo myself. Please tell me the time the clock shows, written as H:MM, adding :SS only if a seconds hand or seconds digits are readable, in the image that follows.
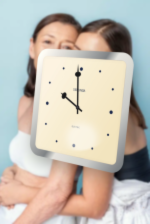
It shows 9:59
